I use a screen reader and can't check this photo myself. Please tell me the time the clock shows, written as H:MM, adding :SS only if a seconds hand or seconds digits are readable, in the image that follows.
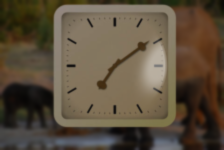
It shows 7:09
